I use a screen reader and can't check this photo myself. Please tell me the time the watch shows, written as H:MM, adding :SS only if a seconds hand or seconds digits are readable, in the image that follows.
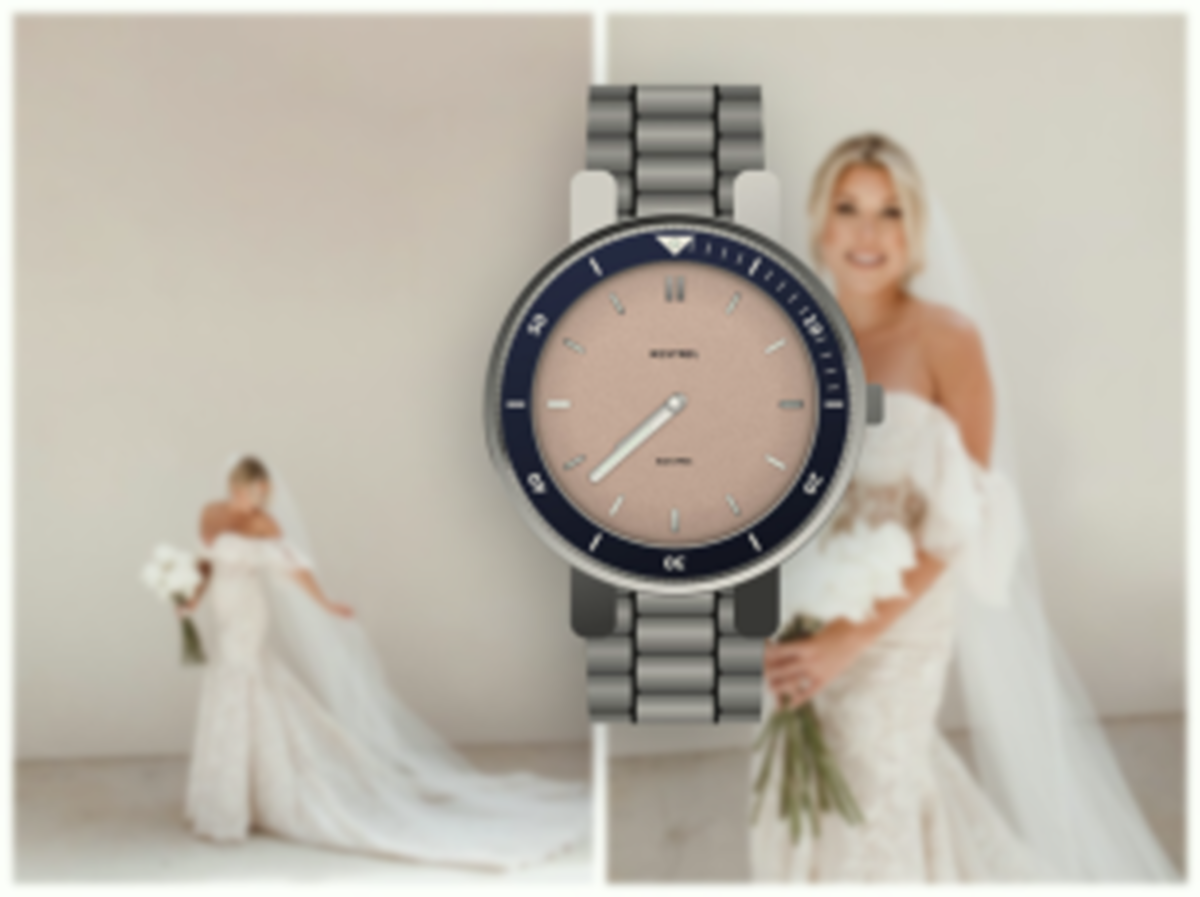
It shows 7:38
